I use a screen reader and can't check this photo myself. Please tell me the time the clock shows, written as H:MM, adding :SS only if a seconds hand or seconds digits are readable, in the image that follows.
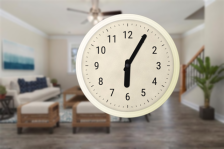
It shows 6:05
